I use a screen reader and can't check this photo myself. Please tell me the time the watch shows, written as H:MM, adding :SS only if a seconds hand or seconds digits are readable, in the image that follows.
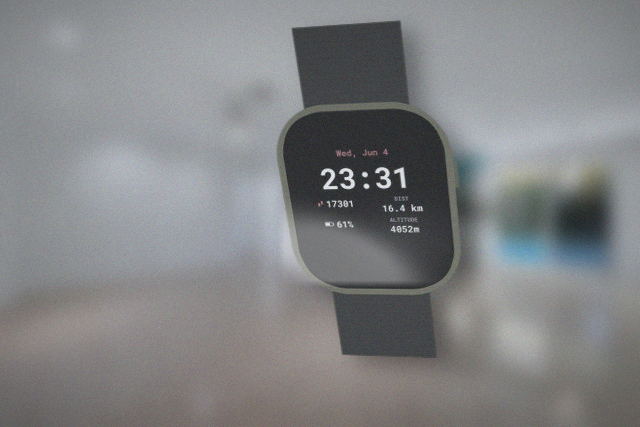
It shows 23:31
